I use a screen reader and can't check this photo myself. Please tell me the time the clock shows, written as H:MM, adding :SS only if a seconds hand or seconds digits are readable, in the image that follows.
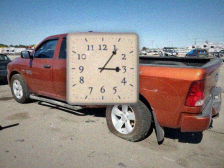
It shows 3:06
